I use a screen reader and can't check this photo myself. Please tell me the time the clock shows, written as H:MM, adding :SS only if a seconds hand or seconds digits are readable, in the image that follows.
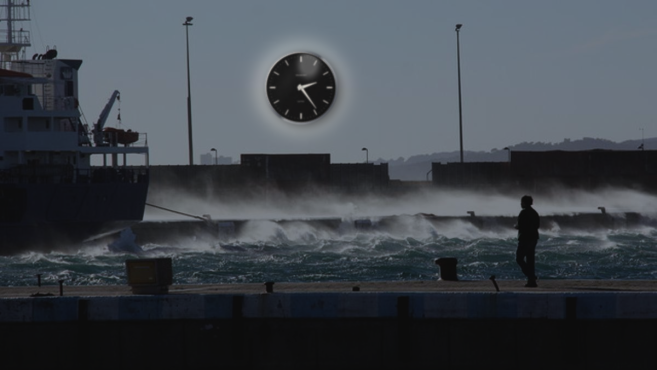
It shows 2:24
